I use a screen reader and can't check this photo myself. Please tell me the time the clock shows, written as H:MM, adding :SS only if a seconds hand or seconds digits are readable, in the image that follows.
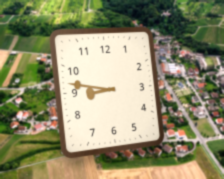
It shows 8:47
